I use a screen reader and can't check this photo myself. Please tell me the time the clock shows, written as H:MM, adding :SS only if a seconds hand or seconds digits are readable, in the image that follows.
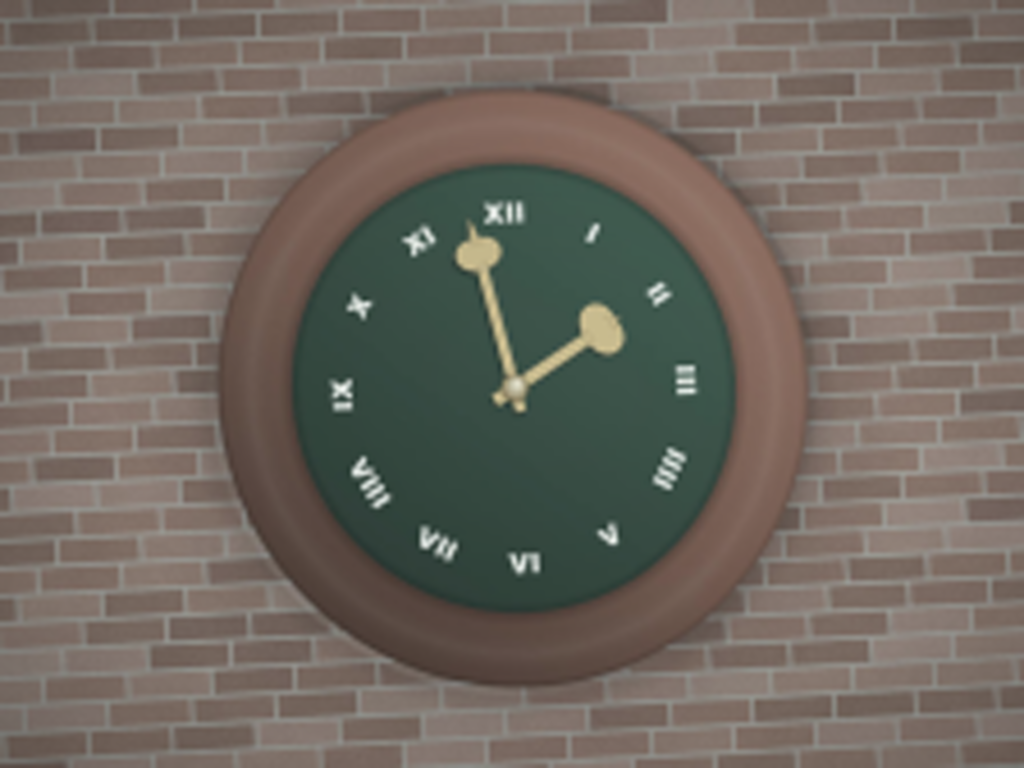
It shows 1:58
